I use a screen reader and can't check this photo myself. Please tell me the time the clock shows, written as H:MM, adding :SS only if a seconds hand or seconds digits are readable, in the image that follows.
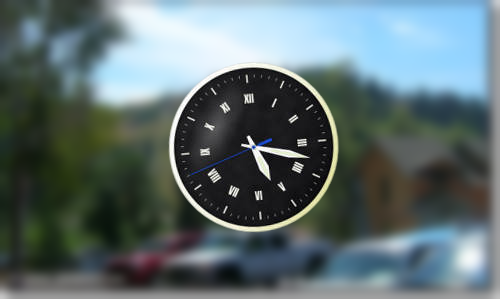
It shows 5:17:42
